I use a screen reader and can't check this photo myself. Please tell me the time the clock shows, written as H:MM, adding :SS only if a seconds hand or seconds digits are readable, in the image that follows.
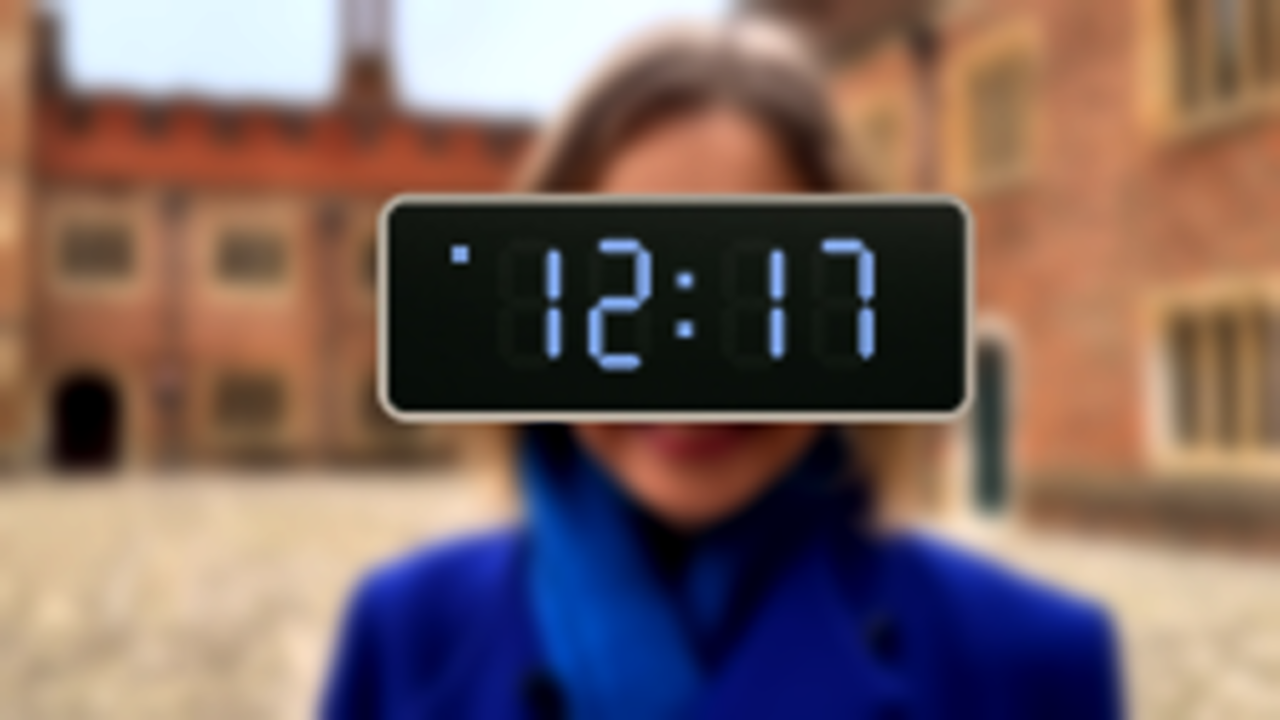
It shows 12:17
